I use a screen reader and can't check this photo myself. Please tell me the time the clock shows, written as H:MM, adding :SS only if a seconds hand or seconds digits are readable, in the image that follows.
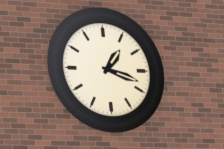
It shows 1:18
